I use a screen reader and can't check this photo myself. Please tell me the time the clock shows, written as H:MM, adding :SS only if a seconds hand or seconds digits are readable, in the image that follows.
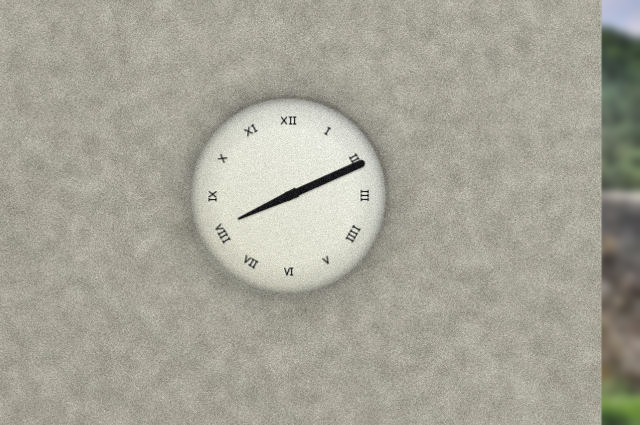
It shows 8:11
